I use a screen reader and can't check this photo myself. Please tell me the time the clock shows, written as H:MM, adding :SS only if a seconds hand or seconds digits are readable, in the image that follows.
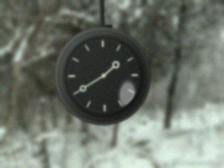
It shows 1:40
